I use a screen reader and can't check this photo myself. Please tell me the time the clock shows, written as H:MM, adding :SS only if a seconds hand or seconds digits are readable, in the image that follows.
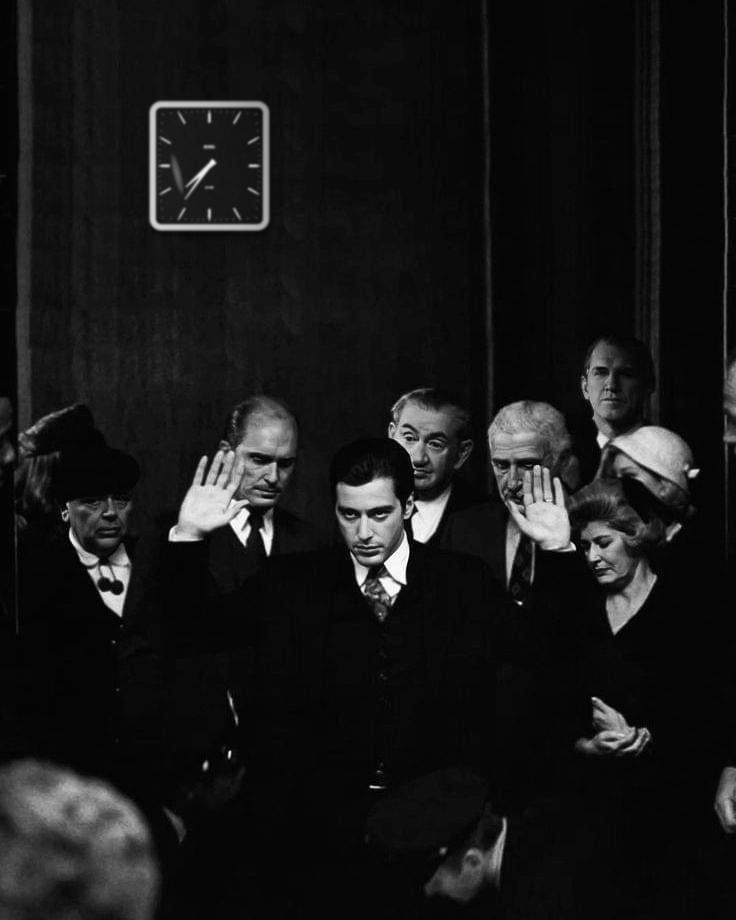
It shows 7:36
